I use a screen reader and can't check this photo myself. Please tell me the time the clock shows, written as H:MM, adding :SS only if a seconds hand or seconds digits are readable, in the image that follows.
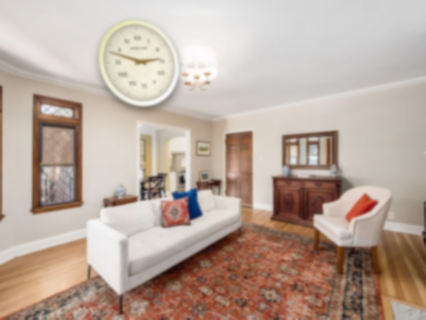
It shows 2:48
